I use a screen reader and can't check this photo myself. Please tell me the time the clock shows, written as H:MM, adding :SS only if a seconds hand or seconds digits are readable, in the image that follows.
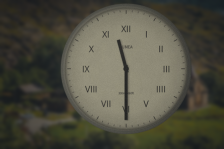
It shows 11:30
